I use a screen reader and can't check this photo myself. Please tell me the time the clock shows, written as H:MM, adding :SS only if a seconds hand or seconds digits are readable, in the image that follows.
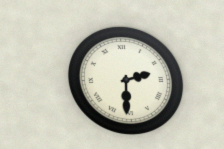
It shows 2:31
